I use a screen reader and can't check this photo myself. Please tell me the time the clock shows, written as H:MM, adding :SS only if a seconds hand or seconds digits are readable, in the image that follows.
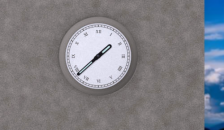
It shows 1:38
